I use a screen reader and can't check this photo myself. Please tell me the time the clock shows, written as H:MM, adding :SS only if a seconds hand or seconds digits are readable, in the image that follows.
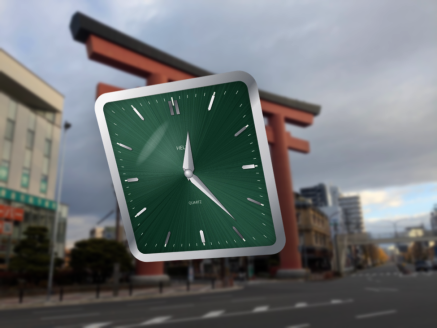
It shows 12:24
